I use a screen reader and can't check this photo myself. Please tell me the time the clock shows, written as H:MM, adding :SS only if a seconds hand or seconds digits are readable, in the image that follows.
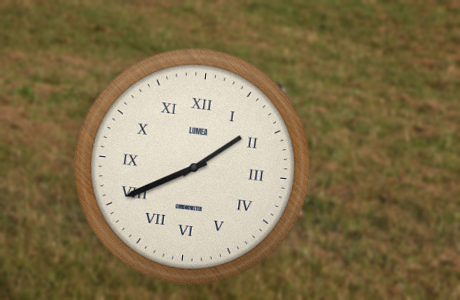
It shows 1:40
